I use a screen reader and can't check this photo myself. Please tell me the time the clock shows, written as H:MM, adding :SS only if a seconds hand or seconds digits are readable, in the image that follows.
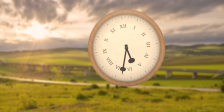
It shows 5:33
